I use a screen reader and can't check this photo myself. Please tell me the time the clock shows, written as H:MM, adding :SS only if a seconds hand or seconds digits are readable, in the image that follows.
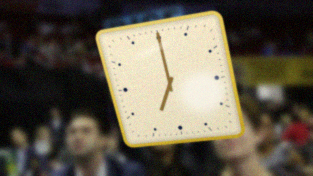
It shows 7:00
